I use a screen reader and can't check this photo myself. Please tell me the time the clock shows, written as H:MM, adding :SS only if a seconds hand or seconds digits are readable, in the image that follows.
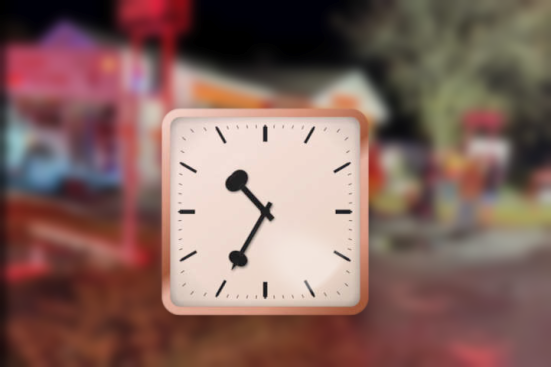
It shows 10:35
